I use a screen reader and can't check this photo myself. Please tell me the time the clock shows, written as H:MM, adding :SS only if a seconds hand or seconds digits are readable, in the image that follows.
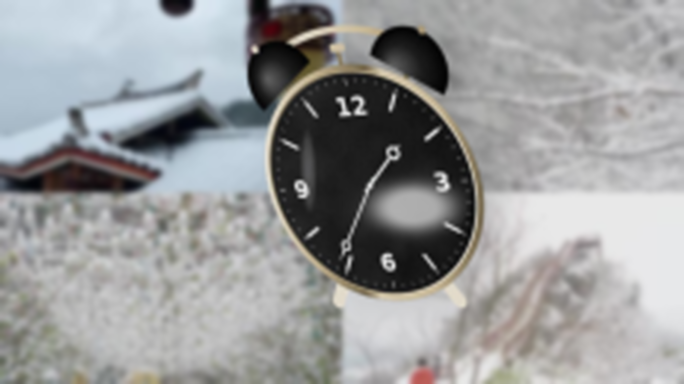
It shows 1:36
